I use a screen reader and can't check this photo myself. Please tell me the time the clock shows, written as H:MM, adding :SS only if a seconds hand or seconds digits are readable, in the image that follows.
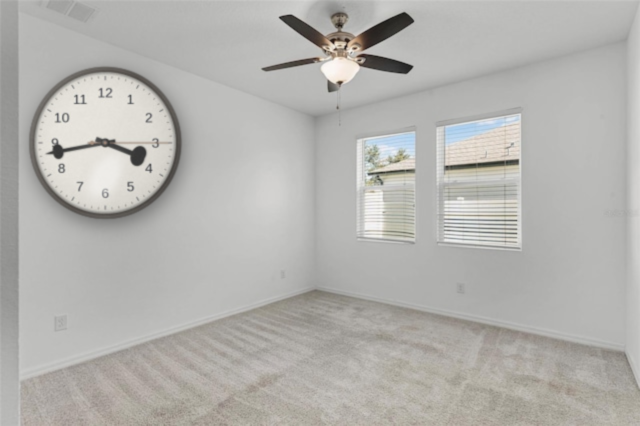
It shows 3:43:15
